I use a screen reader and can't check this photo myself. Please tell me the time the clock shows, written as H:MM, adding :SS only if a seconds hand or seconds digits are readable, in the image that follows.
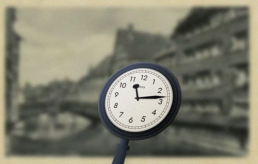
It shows 11:13
